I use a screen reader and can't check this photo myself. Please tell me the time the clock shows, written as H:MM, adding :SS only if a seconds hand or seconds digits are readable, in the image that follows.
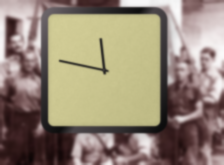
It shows 11:47
